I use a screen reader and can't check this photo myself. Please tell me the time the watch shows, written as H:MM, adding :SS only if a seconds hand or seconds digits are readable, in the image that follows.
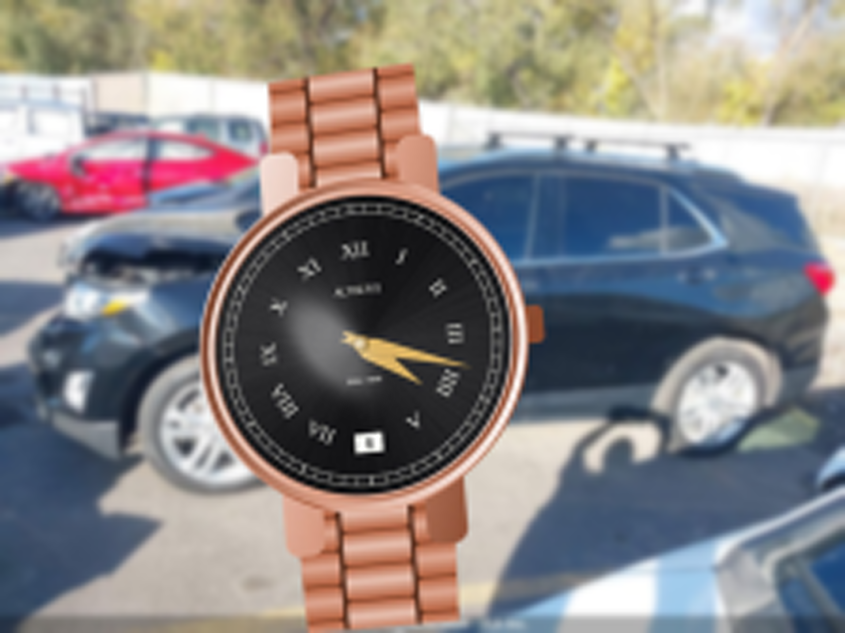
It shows 4:18
